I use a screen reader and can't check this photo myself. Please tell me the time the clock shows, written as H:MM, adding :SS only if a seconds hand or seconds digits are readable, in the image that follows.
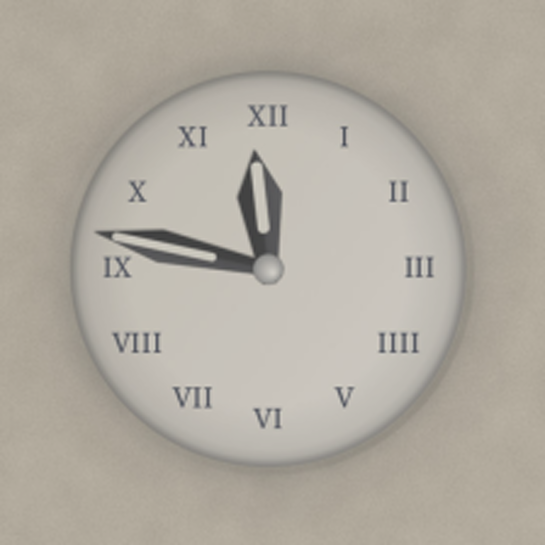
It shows 11:47
